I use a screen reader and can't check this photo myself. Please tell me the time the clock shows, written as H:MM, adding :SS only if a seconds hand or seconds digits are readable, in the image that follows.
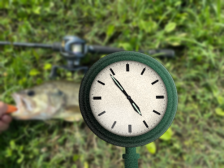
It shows 4:54
